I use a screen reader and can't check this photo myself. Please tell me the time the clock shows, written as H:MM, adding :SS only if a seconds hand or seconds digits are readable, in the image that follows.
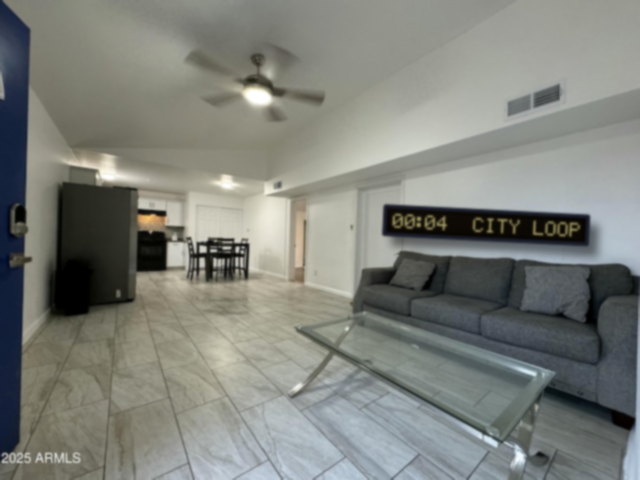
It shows 0:04
